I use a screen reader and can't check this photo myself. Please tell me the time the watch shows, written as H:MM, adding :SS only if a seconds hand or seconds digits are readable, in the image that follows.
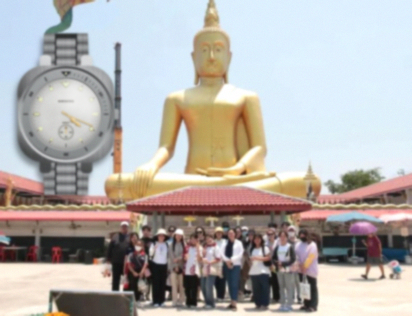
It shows 4:19
